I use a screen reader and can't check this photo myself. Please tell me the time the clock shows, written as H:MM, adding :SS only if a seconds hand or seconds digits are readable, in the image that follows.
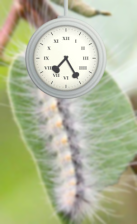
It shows 7:25
